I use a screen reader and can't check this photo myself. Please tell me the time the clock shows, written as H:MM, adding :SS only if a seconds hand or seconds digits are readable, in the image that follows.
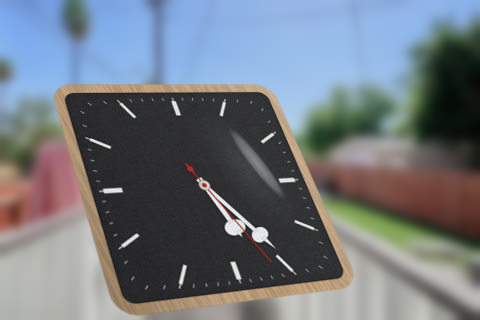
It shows 5:24:26
